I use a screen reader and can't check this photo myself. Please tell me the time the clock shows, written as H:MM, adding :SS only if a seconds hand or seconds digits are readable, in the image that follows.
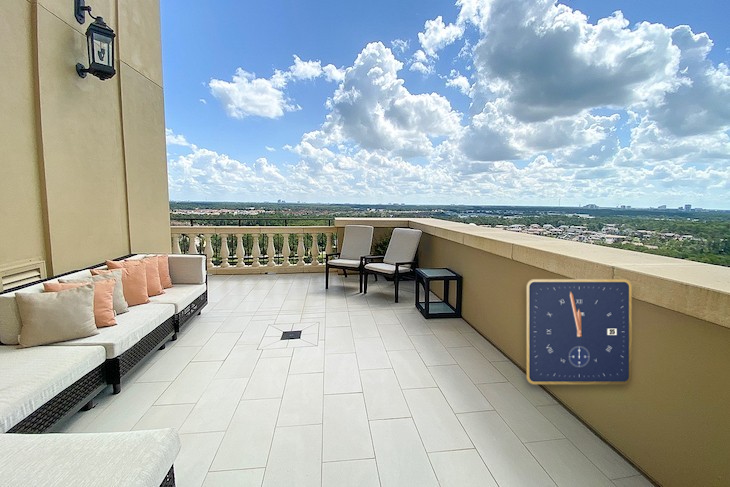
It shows 11:58
